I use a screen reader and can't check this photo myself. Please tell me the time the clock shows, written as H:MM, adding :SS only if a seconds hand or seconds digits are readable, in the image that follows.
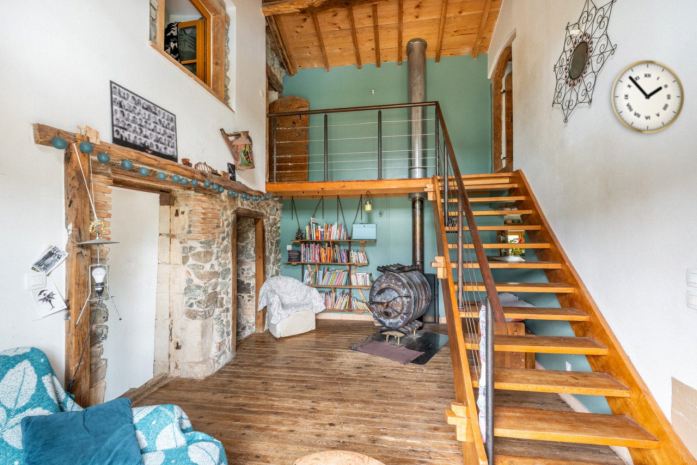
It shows 1:53
